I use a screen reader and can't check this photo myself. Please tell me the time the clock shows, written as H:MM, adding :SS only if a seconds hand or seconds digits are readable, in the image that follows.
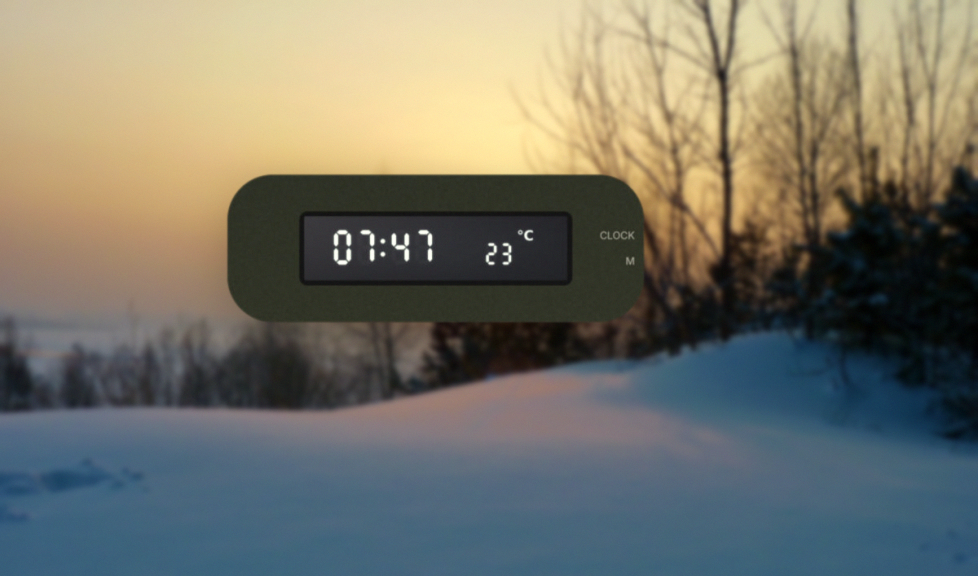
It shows 7:47
